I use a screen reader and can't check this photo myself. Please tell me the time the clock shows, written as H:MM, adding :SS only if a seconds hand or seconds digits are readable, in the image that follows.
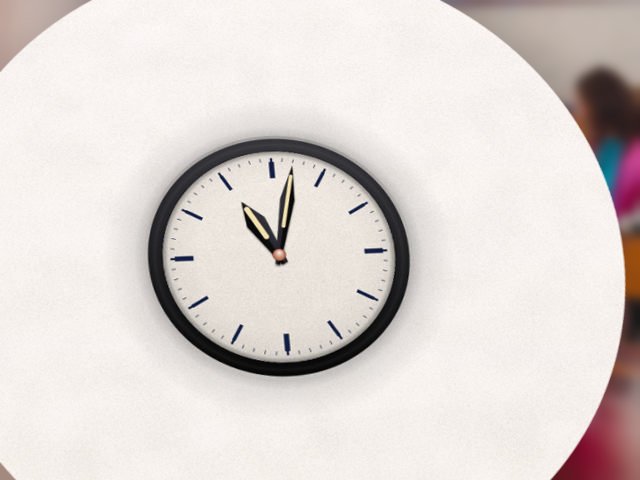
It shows 11:02
